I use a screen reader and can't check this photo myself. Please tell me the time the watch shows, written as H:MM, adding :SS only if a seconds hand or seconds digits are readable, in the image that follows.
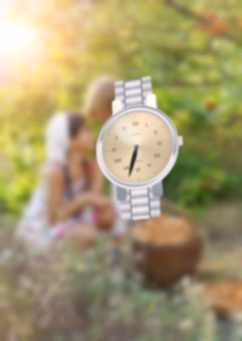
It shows 6:33
